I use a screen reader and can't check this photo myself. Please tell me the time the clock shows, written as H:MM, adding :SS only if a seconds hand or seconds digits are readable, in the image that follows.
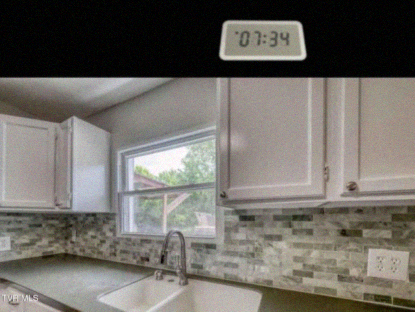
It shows 7:34
